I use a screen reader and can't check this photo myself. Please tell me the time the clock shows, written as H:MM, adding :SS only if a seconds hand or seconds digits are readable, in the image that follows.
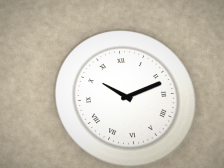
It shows 10:12
